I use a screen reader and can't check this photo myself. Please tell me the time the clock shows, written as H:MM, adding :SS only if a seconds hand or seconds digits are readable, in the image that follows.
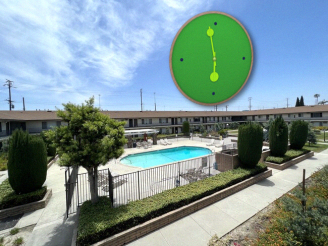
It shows 5:58
